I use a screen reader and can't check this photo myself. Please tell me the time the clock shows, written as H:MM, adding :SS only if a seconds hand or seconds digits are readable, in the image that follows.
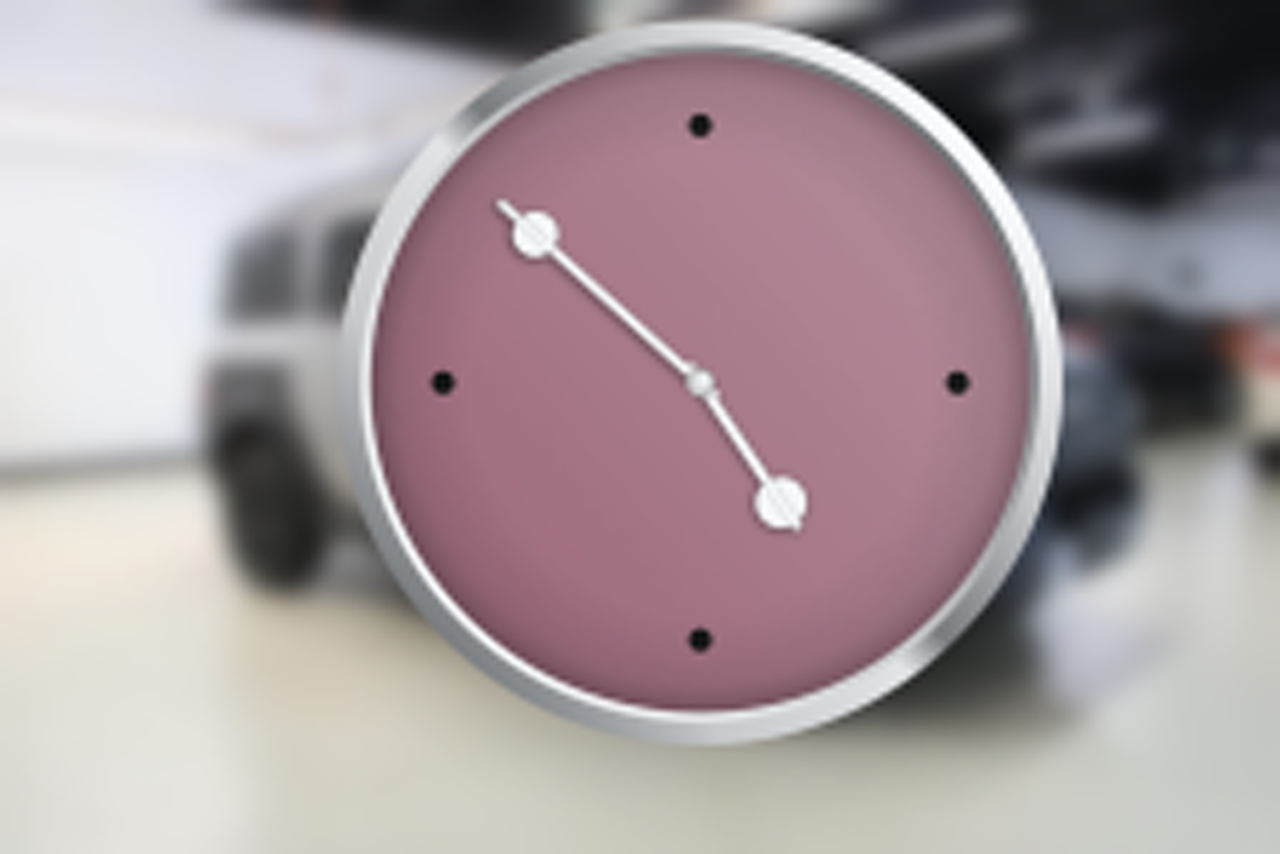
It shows 4:52
